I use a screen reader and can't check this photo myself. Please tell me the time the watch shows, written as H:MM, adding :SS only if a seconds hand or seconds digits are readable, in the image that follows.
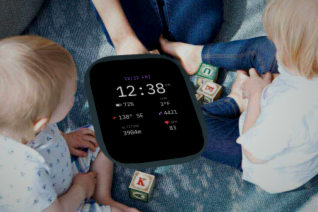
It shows 12:38
